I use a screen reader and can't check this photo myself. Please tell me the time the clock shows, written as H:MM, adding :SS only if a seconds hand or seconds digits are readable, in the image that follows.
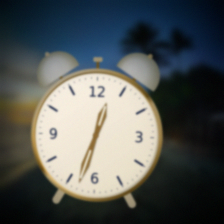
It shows 12:33
